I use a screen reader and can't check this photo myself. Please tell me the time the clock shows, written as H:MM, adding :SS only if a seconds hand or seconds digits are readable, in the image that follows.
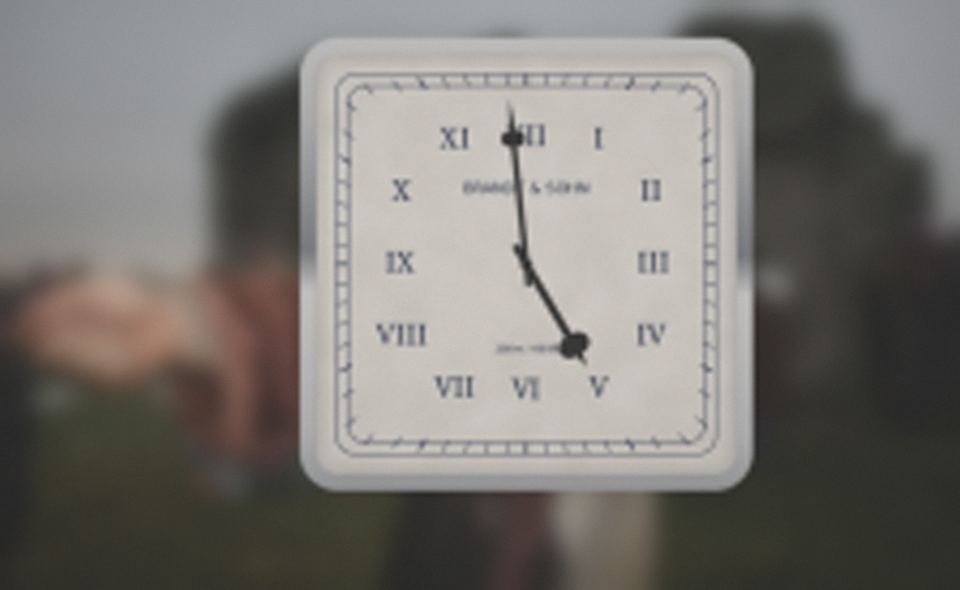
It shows 4:59
